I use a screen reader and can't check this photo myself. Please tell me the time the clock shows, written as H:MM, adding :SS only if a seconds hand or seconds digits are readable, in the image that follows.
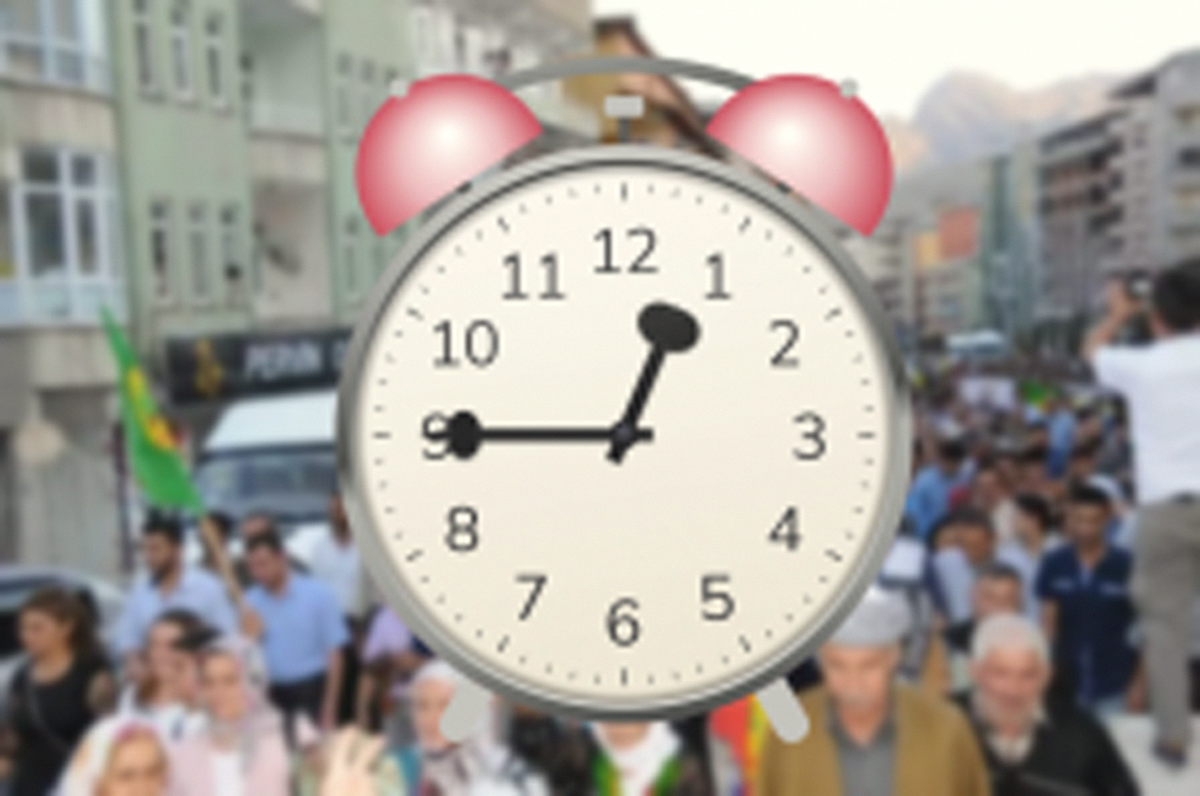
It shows 12:45
